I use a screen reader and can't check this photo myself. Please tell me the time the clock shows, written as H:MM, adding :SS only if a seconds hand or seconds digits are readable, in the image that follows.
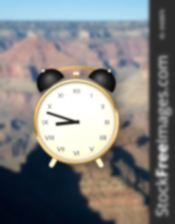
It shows 8:48
